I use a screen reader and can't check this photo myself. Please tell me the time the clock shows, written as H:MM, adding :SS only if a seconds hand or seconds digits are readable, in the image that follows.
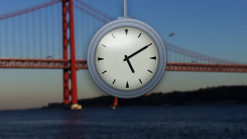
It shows 5:10
